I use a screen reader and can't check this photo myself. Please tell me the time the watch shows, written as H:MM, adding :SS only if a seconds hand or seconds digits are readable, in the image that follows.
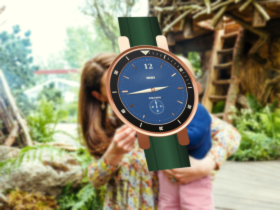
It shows 2:44
